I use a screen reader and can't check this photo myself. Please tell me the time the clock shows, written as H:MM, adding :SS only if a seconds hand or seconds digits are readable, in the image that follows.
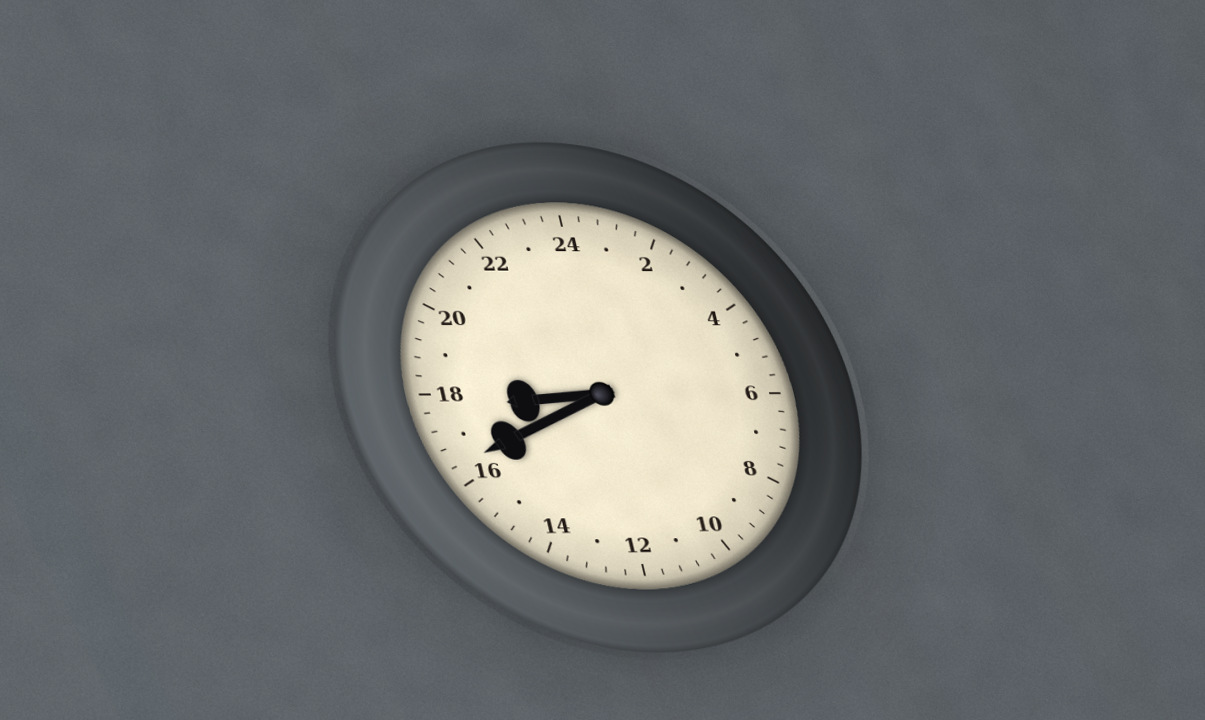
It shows 17:41
